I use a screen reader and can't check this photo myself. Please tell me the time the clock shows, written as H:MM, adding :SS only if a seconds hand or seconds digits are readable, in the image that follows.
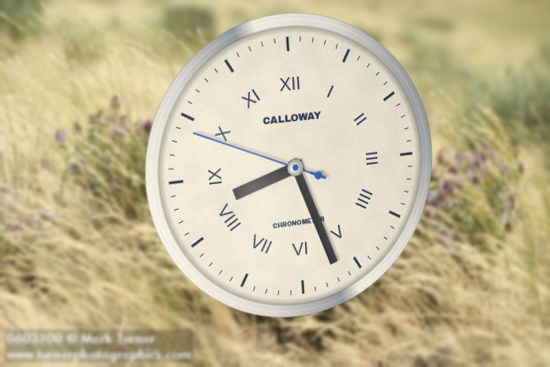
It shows 8:26:49
